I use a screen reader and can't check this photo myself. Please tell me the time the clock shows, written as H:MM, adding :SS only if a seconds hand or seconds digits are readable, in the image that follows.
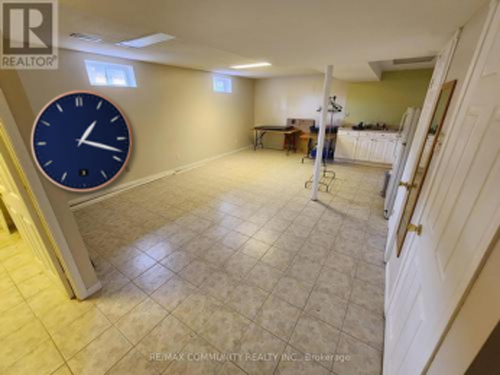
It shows 1:18
